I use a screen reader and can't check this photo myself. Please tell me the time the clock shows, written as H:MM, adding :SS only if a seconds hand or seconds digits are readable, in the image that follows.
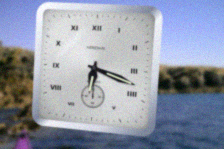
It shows 6:18
